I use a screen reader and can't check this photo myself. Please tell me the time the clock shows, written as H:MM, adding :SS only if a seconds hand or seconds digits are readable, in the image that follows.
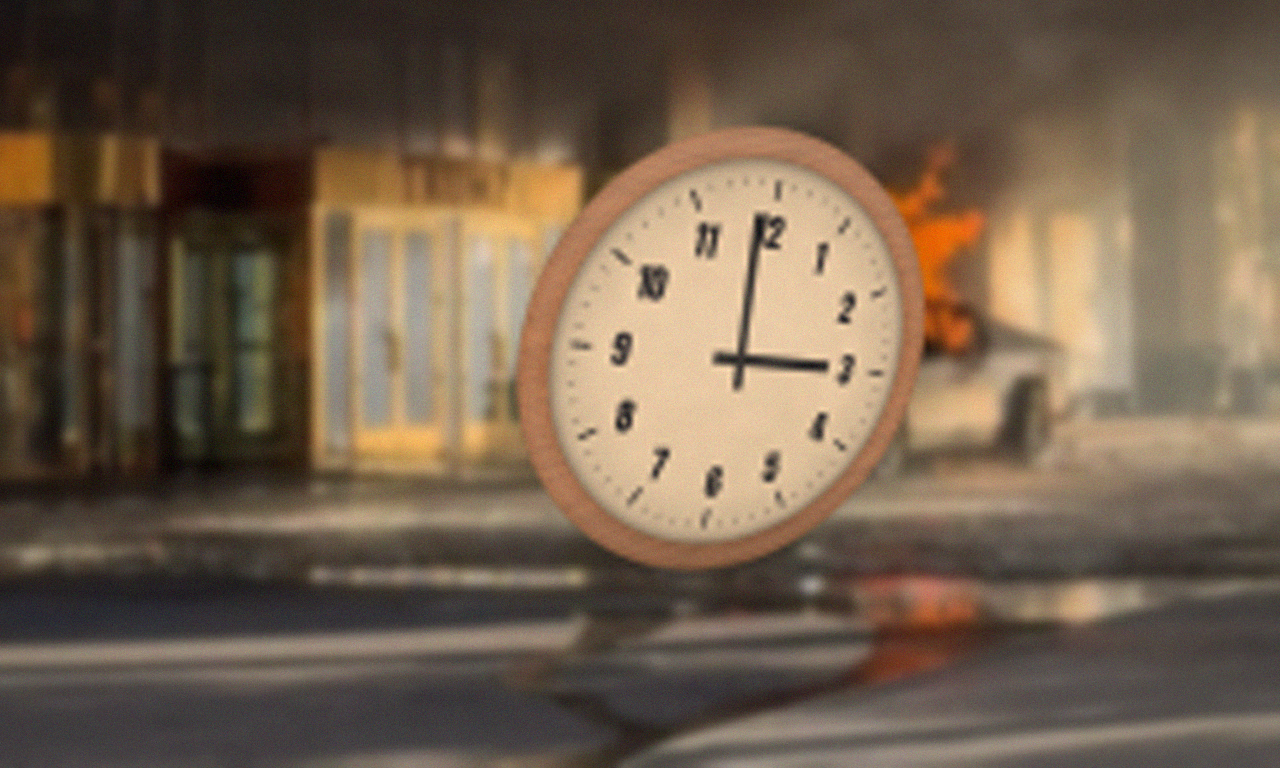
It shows 2:59
